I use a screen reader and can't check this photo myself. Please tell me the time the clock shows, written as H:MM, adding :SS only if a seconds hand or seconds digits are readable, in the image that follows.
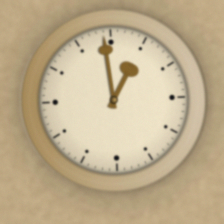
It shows 12:59
